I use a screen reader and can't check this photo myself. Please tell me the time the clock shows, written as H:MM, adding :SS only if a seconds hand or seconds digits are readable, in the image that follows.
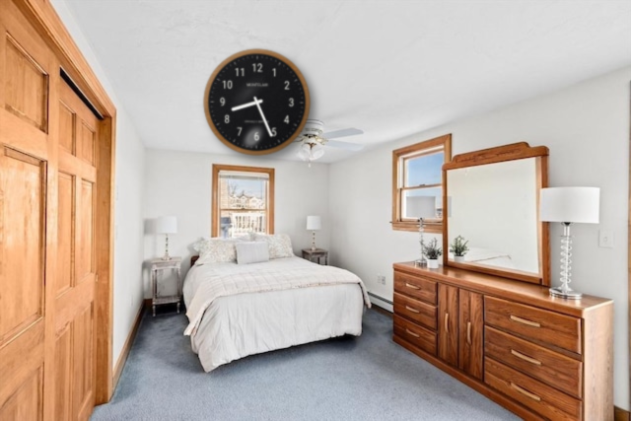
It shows 8:26
